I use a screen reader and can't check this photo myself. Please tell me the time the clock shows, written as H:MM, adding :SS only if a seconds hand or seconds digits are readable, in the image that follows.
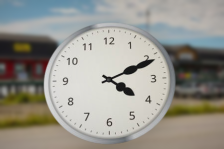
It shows 4:11
